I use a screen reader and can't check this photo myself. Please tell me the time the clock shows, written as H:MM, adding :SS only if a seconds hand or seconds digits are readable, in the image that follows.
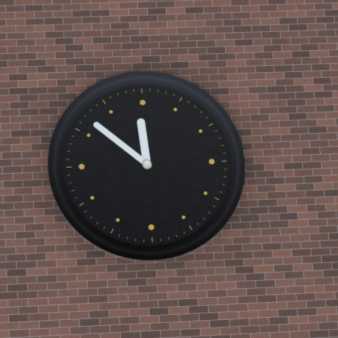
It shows 11:52
